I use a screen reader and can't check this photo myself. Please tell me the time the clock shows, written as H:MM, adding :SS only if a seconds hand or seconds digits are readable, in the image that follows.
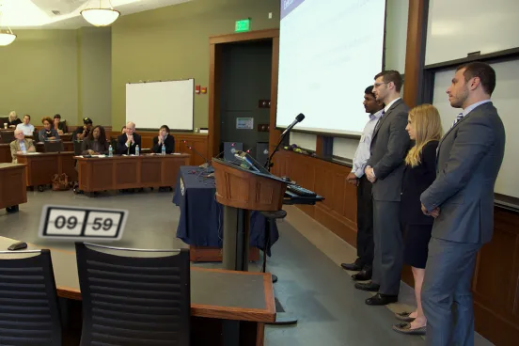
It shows 9:59
